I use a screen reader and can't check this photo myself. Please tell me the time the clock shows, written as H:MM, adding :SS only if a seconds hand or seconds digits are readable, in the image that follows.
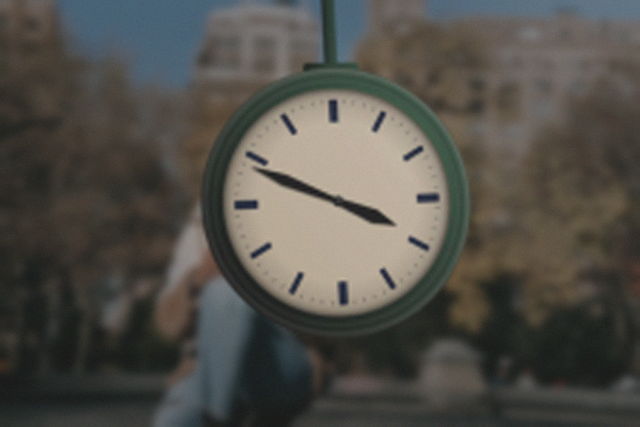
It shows 3:49
